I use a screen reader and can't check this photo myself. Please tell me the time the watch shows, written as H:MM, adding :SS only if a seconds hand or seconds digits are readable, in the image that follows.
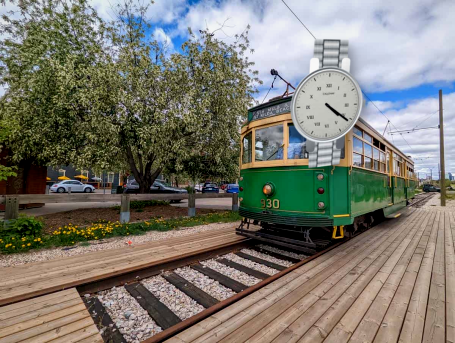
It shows 4:21
